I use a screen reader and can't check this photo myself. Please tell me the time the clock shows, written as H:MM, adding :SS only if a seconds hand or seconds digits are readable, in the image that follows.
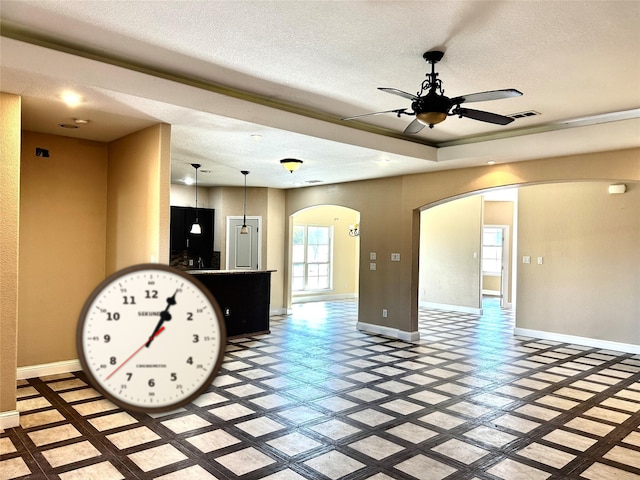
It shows 1:04:38
